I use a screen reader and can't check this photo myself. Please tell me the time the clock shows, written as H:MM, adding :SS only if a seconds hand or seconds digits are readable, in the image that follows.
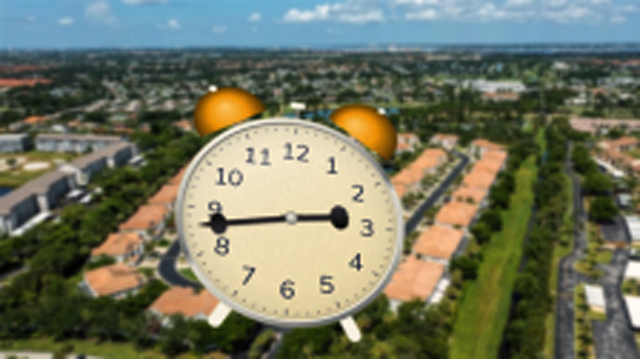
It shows 2:43
